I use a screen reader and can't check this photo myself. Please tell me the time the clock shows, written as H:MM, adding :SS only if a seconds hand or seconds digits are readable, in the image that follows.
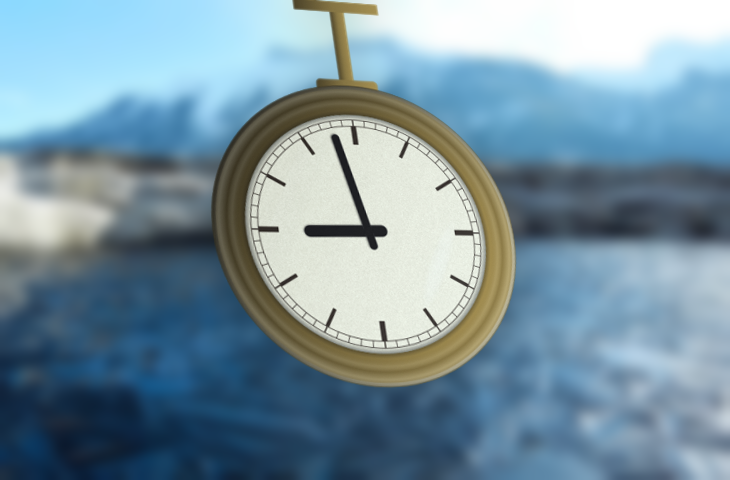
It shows 8:58
